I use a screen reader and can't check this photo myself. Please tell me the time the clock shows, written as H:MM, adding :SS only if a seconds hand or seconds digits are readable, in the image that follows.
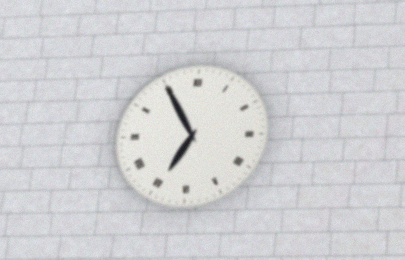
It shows 6:55
